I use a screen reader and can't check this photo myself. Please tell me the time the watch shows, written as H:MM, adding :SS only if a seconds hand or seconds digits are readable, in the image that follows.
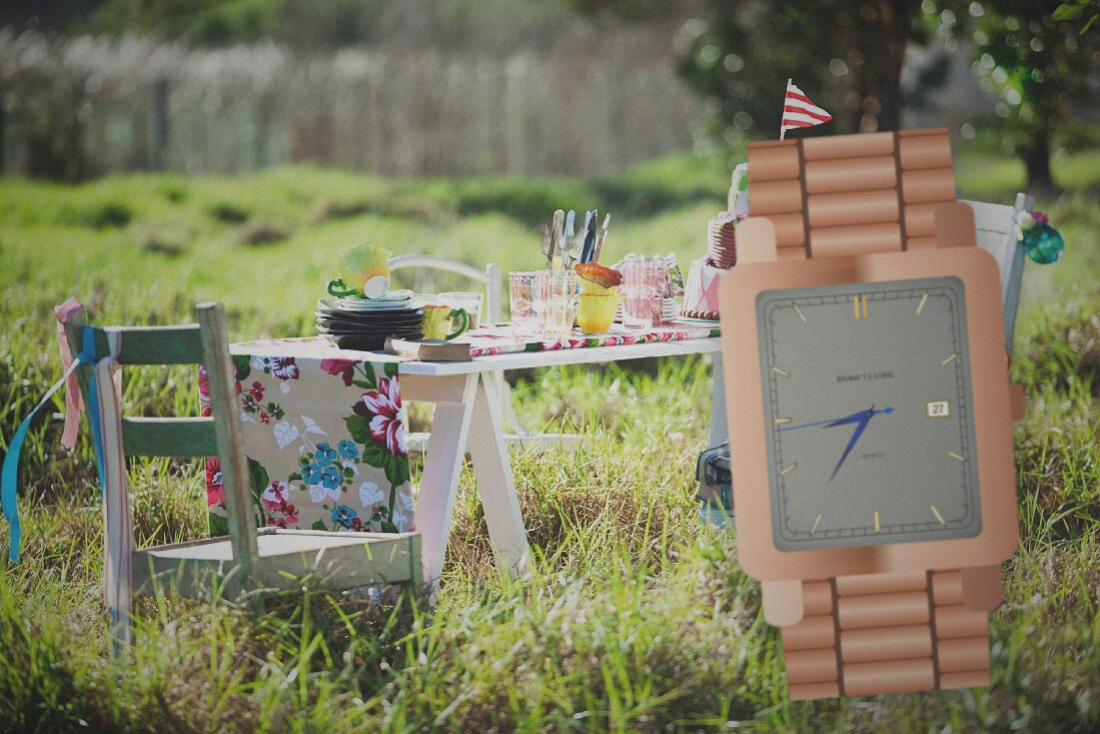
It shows 8:35:44
